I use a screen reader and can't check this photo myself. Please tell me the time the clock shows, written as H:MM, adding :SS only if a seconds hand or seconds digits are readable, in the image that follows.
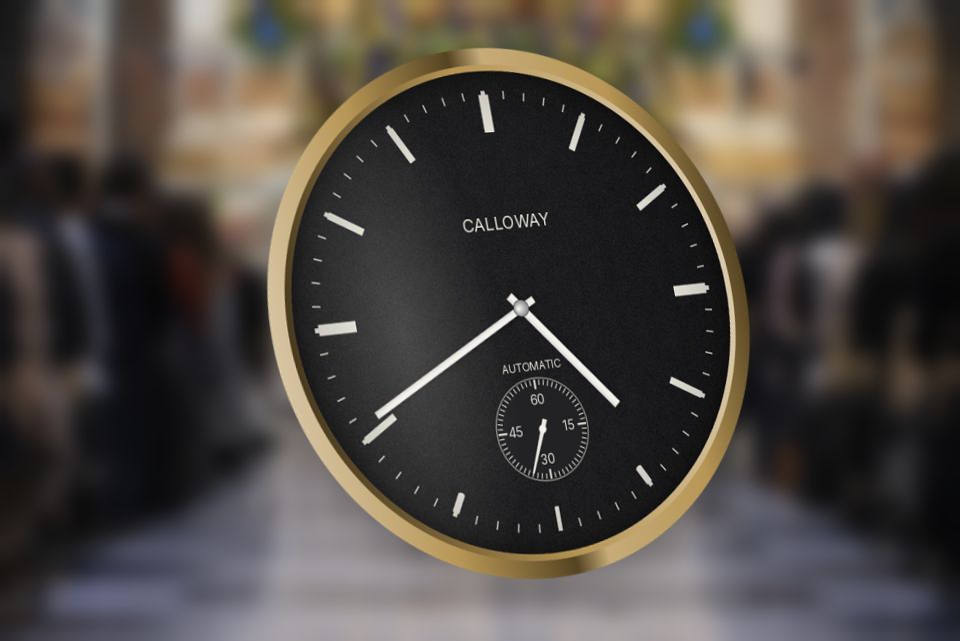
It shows 4:40:34
